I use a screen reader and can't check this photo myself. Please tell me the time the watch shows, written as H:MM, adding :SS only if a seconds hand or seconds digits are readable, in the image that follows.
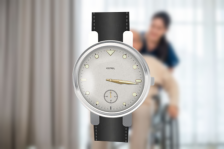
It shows 3:16
